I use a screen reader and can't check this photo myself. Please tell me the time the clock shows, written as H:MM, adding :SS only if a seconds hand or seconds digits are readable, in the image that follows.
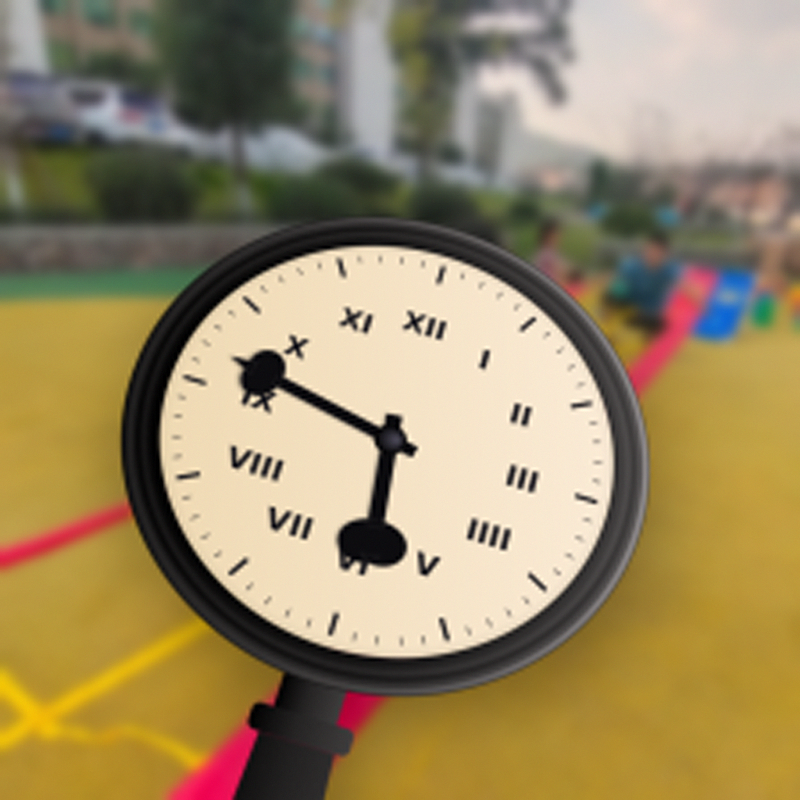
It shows 5:47
